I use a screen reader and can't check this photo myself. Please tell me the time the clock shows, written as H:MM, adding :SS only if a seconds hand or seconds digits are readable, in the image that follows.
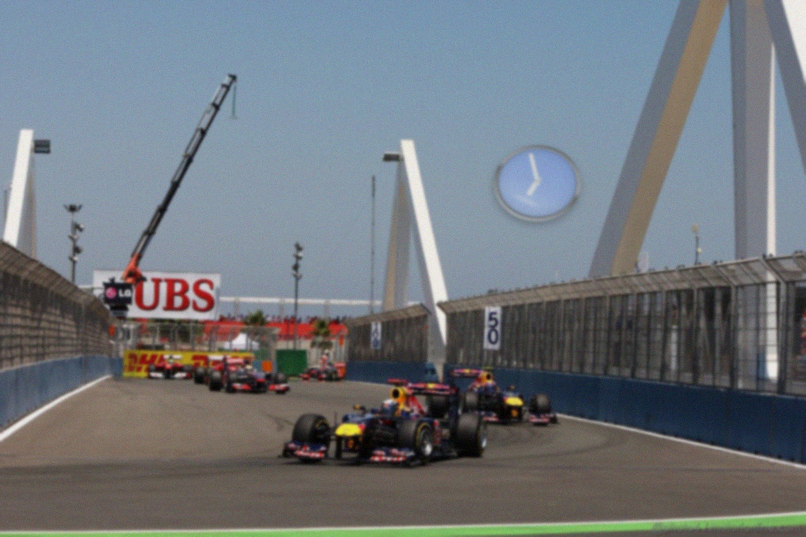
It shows 6:58
